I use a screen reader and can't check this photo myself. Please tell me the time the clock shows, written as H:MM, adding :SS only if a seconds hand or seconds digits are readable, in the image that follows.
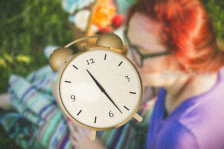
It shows 11:27
